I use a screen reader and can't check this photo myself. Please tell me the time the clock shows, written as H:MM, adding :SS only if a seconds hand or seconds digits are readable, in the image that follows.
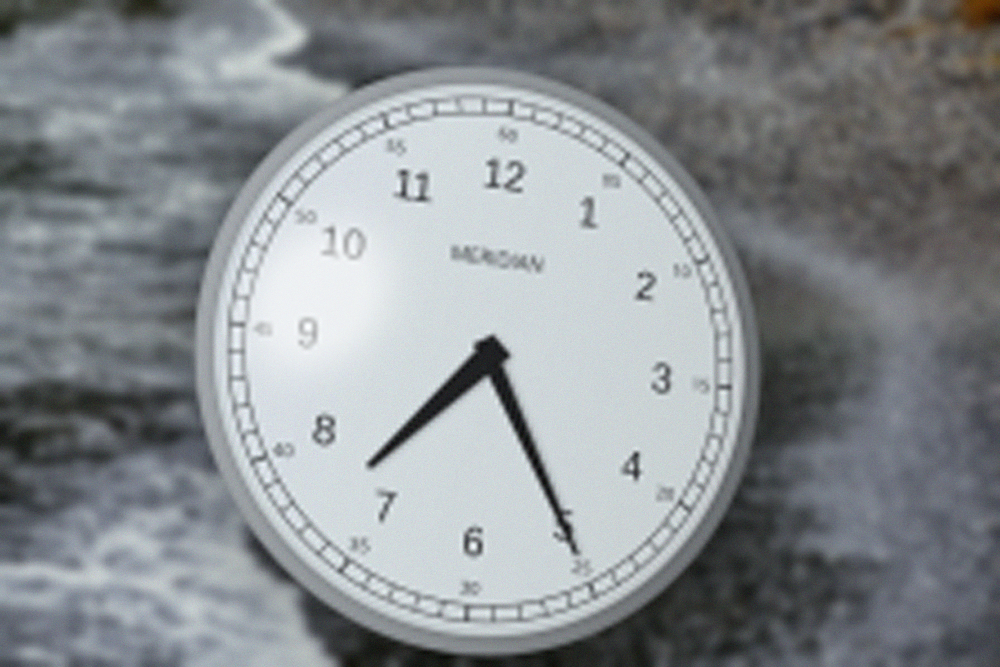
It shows 7:25
